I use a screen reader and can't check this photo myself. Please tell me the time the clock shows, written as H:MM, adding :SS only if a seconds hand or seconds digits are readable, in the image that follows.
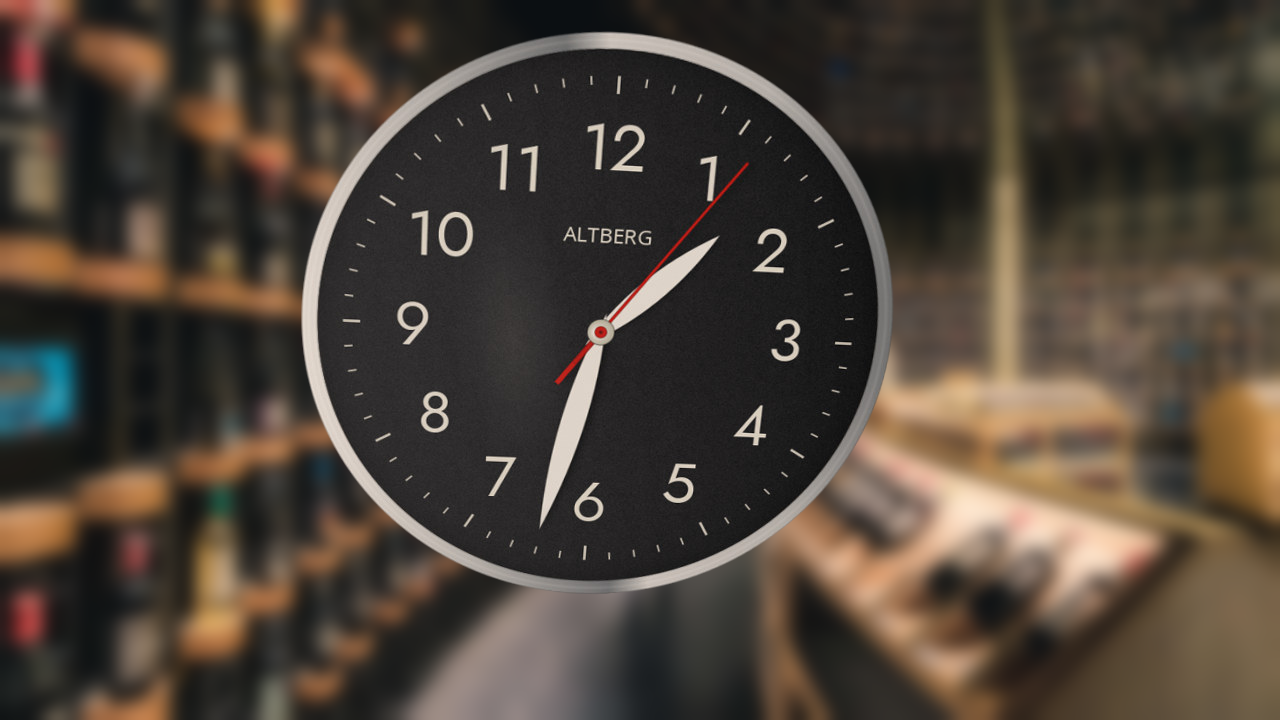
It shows 1:32:06
